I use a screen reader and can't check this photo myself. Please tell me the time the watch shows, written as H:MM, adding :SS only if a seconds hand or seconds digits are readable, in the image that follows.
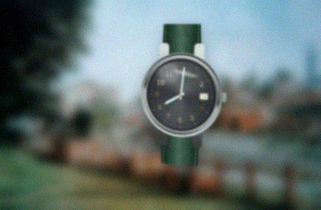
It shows 8:01
